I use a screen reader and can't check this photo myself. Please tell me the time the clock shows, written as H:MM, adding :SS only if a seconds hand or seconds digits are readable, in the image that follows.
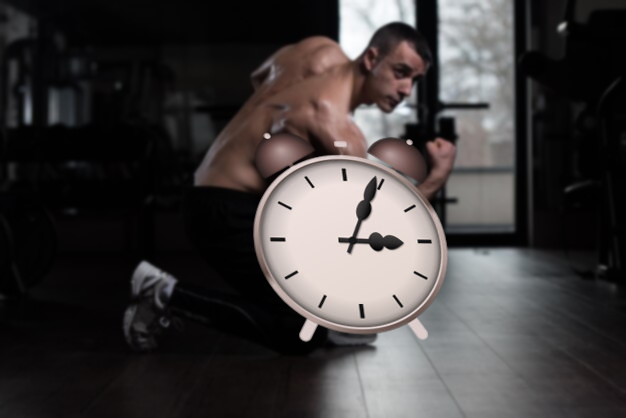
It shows 3:04
